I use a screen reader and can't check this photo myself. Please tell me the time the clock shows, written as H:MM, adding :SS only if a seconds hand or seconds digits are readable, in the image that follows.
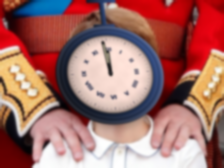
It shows 11:59
